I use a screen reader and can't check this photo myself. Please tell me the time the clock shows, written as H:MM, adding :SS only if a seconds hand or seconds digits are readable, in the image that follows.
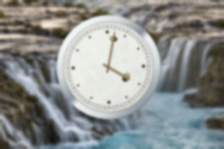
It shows 4:02
